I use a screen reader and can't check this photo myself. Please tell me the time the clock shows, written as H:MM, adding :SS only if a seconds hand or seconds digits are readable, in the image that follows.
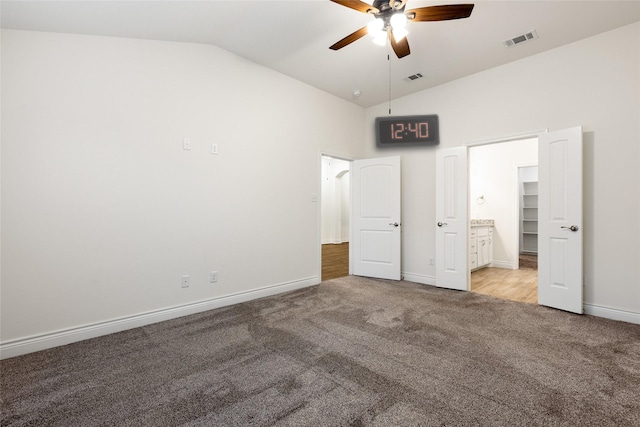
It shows 12:40
